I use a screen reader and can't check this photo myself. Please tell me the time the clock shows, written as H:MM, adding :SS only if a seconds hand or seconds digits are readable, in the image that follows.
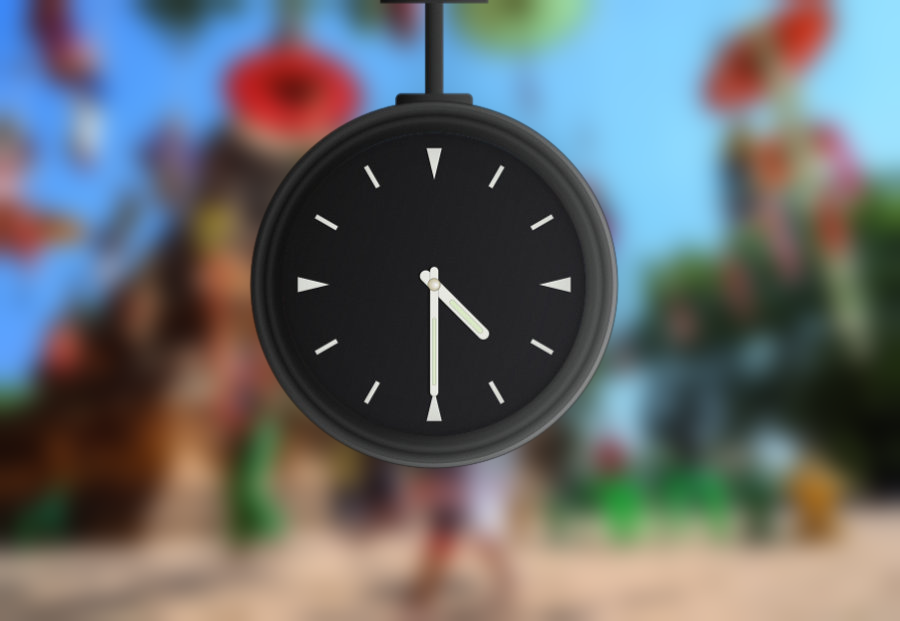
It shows 4:30
